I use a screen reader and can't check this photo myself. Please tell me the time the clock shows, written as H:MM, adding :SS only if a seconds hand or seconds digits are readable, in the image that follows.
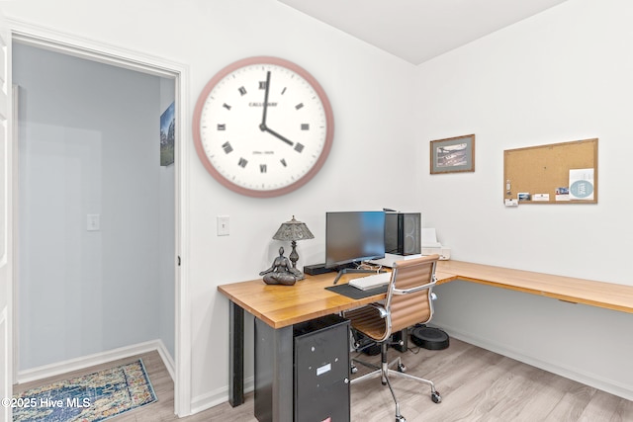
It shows 4:01
